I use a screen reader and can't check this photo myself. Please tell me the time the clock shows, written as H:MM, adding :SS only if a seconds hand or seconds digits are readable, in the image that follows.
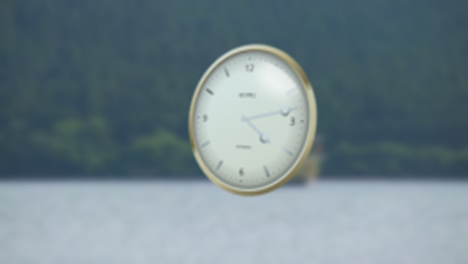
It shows 4:13
